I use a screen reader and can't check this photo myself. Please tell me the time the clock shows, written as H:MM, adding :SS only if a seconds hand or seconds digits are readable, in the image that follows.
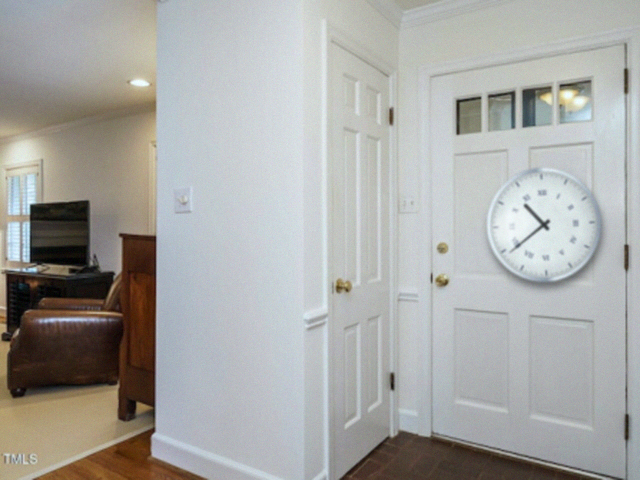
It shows 10:39
